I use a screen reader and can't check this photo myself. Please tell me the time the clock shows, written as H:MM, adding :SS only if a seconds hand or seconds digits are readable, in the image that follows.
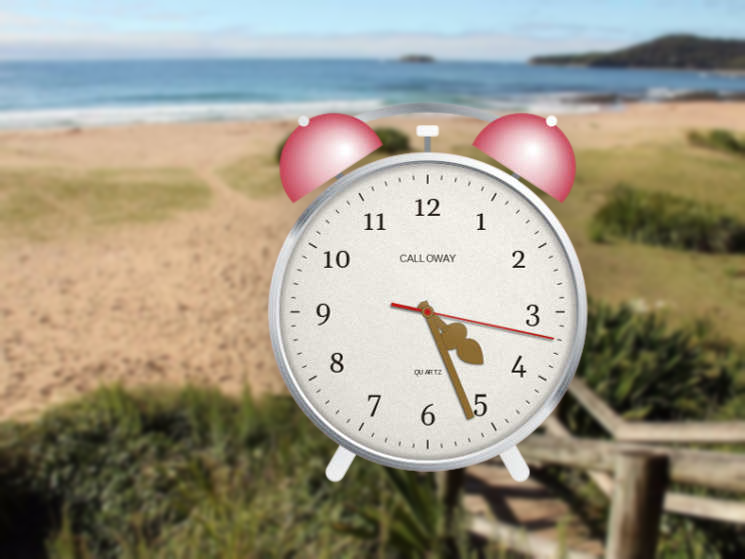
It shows 4:26:17
